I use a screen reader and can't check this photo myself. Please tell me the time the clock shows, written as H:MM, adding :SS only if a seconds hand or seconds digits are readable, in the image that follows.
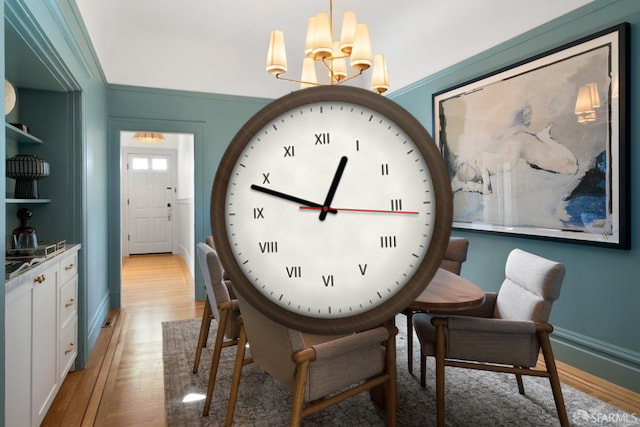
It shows 12:48:16
